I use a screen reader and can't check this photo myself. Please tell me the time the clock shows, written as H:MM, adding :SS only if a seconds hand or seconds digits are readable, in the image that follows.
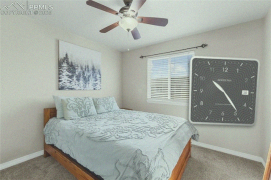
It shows 10:24
